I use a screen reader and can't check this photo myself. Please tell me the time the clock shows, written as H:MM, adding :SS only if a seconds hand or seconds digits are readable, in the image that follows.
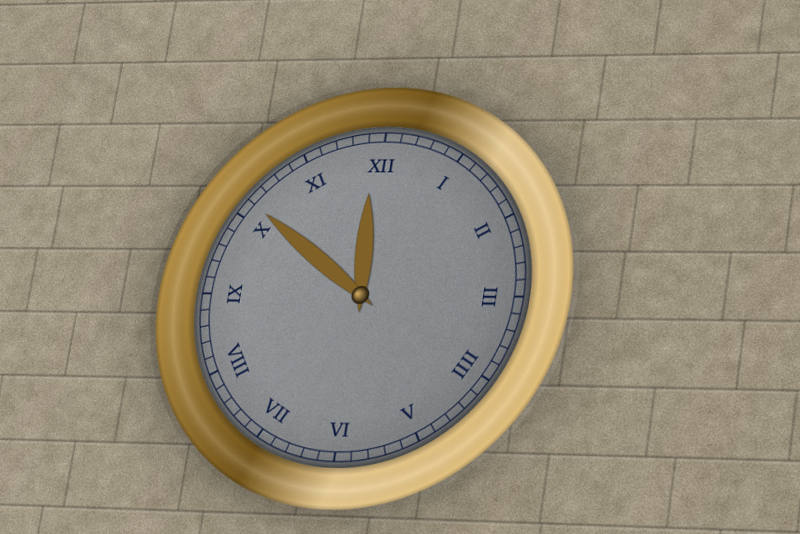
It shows 11:51
